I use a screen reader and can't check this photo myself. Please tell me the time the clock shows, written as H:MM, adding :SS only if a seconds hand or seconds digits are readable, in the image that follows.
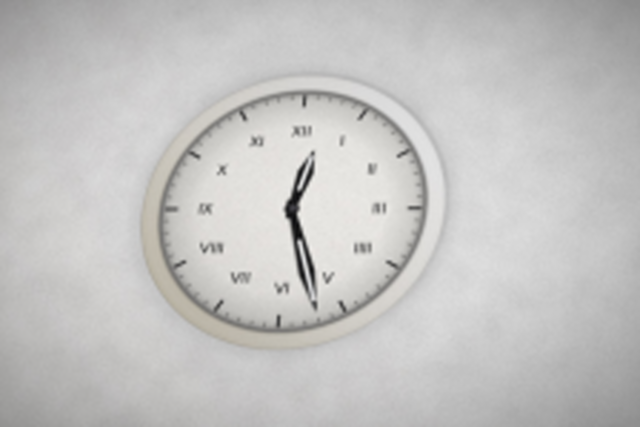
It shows 12:27
